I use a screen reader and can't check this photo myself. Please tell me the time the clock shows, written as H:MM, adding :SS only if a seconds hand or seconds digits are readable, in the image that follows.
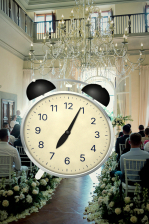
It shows 7:04
